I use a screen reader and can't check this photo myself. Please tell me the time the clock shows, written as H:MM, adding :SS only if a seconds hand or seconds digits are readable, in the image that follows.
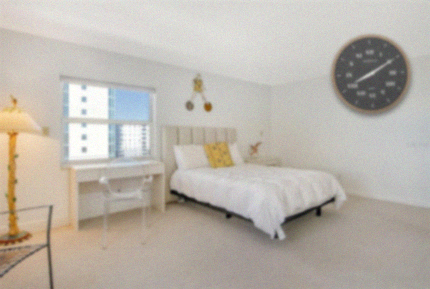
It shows 8:10
